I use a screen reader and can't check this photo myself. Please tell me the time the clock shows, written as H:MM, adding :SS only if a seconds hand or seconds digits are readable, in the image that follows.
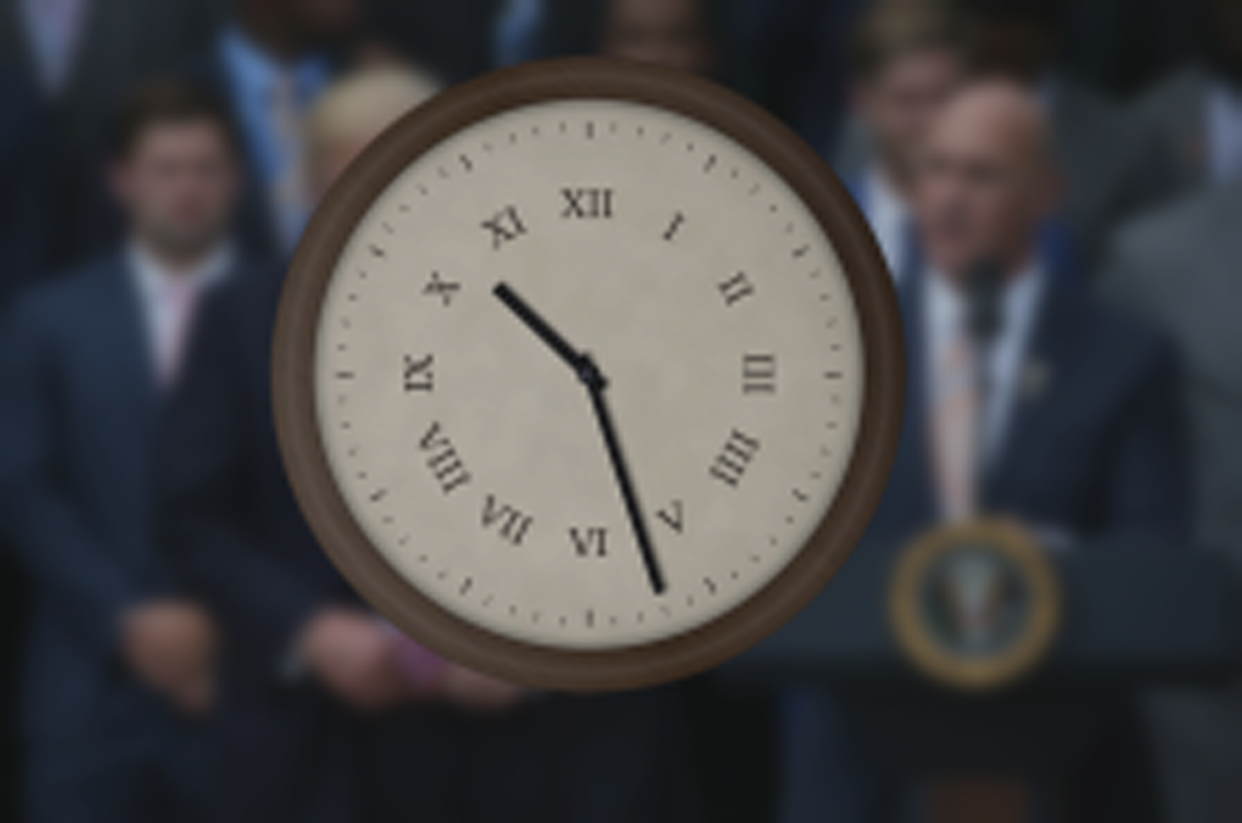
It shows 10:27
